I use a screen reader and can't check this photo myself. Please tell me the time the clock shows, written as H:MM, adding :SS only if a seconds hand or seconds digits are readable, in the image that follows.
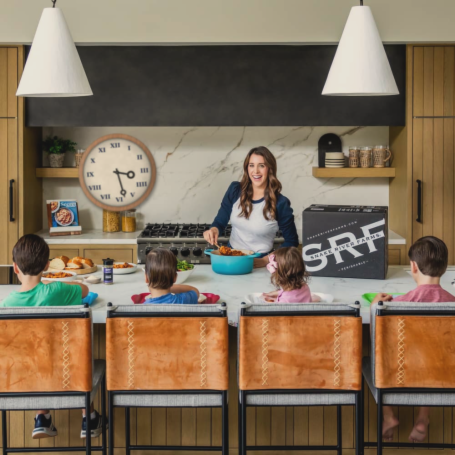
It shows 3:28
